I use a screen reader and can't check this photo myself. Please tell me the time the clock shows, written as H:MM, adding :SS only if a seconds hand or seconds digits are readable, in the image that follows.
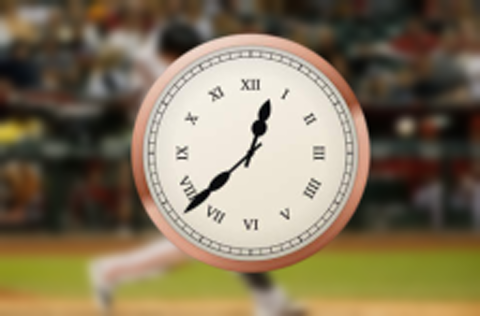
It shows 12:38
